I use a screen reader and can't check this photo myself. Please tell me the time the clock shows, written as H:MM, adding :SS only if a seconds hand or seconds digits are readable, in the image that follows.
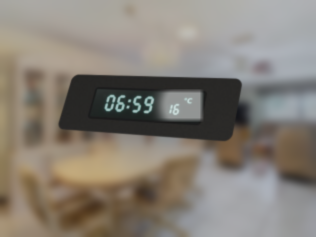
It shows 6:59
